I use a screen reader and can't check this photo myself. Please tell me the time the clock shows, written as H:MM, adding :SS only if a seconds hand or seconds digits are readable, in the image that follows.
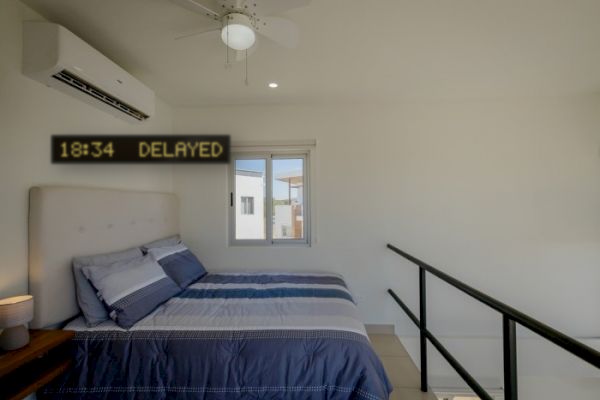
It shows 18:34
